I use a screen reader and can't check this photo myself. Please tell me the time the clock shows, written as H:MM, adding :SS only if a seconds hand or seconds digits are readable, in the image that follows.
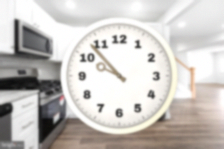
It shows 9:53
